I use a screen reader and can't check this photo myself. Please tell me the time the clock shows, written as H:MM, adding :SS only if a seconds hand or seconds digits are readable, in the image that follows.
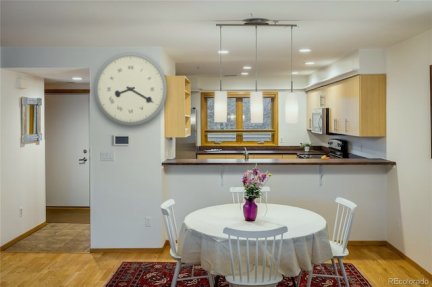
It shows 8:20
